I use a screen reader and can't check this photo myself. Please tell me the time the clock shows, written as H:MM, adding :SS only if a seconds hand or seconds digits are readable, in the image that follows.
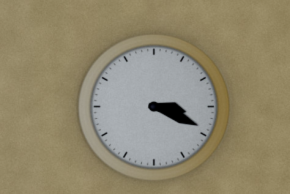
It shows 3:19
